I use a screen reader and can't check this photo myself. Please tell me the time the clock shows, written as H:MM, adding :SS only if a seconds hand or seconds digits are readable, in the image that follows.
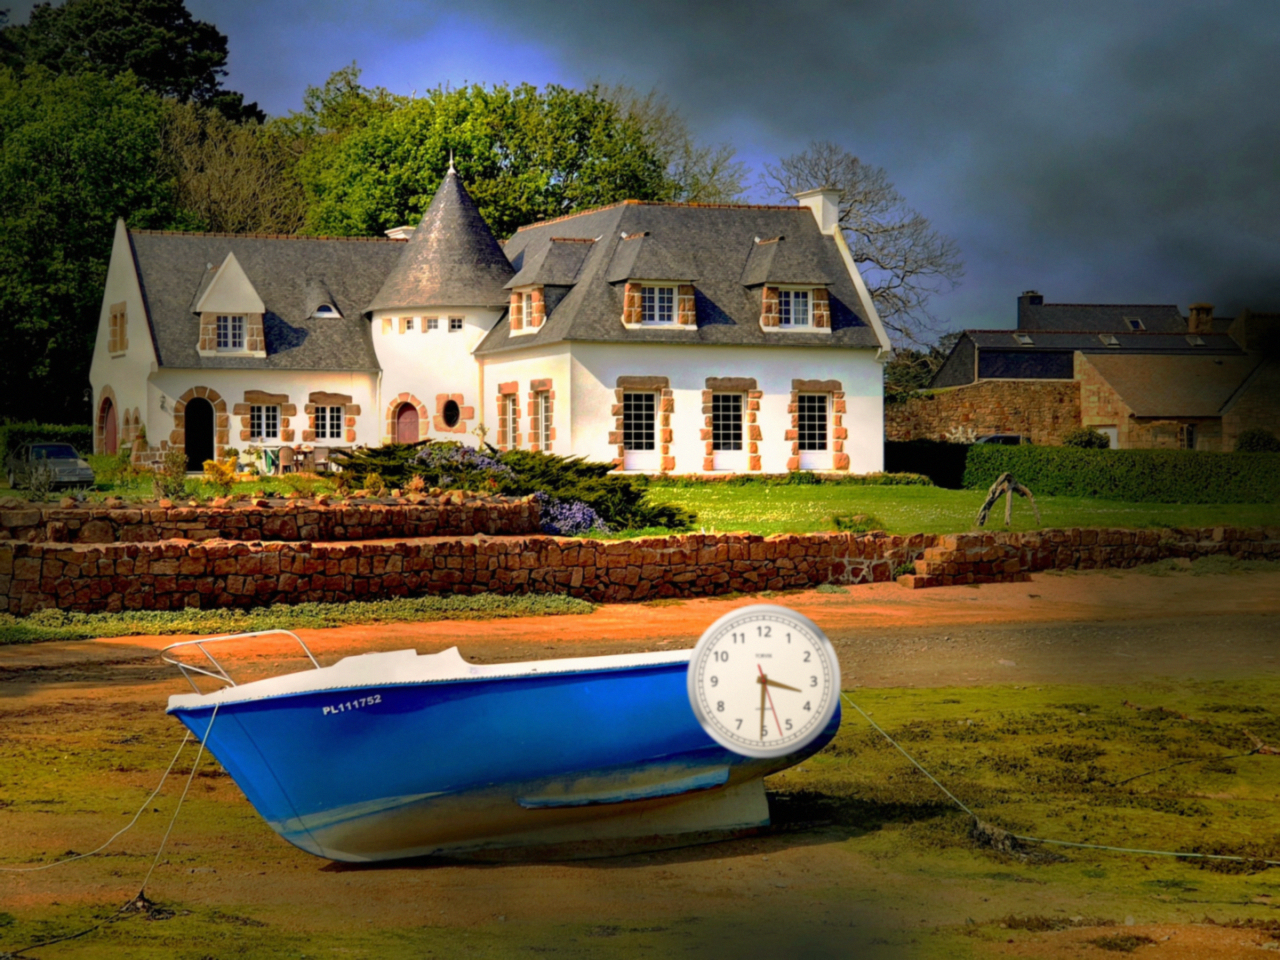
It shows 3:30:27
